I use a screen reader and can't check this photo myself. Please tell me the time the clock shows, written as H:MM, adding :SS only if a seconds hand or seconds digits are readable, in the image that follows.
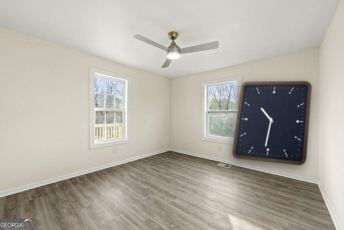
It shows 10:31
